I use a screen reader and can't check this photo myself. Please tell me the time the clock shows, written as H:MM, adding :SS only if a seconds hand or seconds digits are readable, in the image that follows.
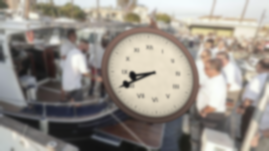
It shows 8:41
